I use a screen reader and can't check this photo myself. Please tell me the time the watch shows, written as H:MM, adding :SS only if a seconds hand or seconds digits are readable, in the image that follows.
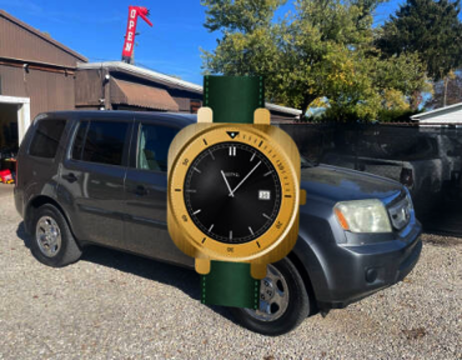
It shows 11:07
